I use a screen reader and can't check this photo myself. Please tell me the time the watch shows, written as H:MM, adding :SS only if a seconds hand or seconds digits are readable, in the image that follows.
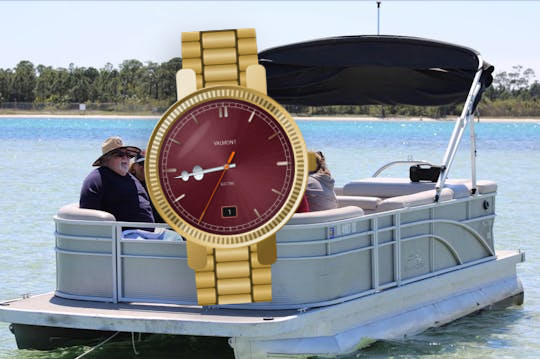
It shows 8:43:35
